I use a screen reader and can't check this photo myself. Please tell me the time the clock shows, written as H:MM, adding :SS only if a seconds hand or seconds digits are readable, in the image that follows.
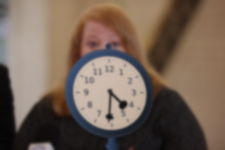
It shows 4:31
